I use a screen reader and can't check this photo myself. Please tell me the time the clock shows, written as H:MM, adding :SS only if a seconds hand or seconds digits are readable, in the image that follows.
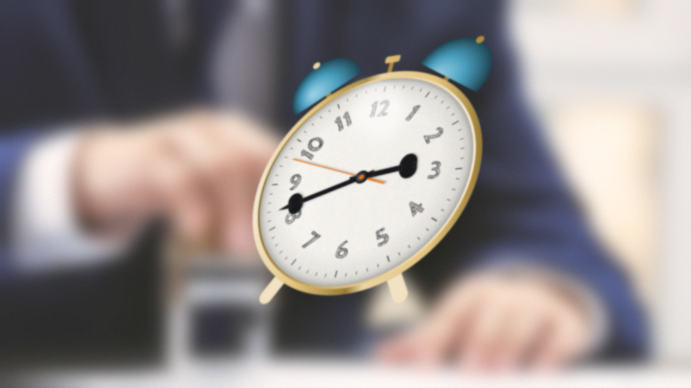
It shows 2:41:48
